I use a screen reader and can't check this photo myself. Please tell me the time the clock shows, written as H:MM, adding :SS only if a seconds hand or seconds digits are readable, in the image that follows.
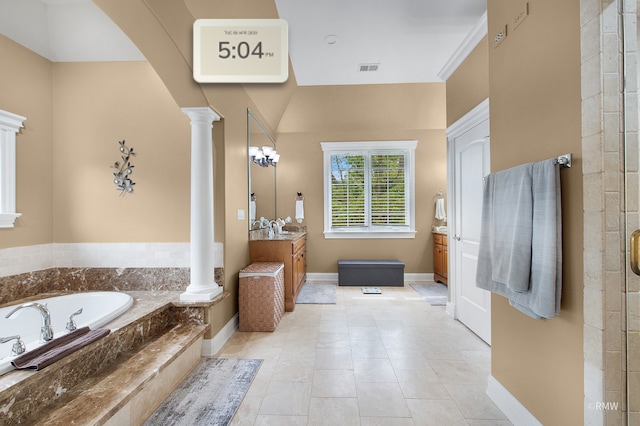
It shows 5:04
